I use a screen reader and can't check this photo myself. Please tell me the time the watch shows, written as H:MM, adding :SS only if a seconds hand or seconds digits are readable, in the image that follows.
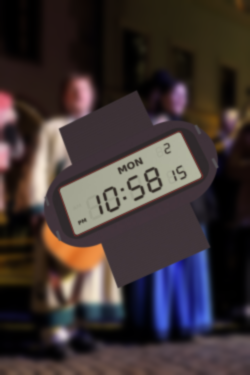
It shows 10:58:15
